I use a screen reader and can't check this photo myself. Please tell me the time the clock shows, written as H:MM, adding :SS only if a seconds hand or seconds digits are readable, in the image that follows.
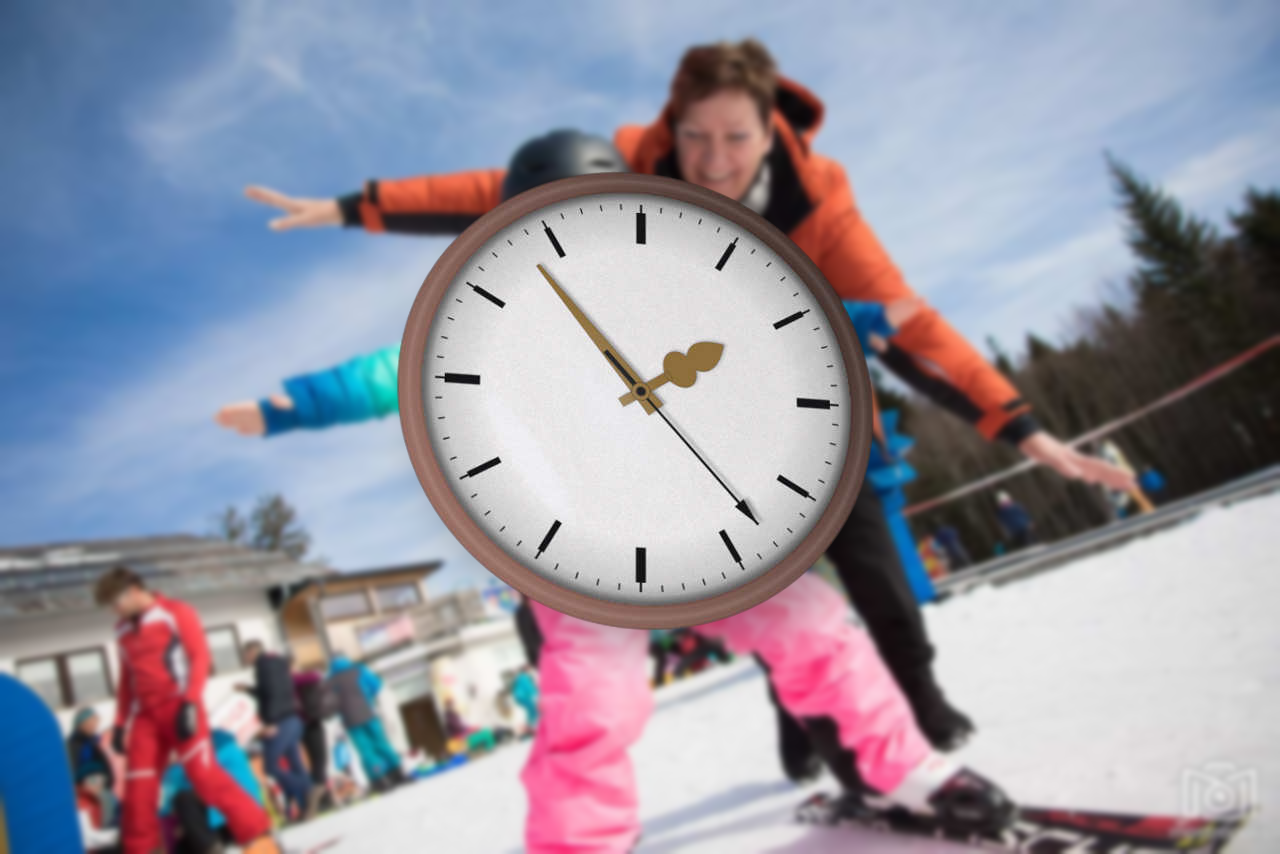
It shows 1:53:23
